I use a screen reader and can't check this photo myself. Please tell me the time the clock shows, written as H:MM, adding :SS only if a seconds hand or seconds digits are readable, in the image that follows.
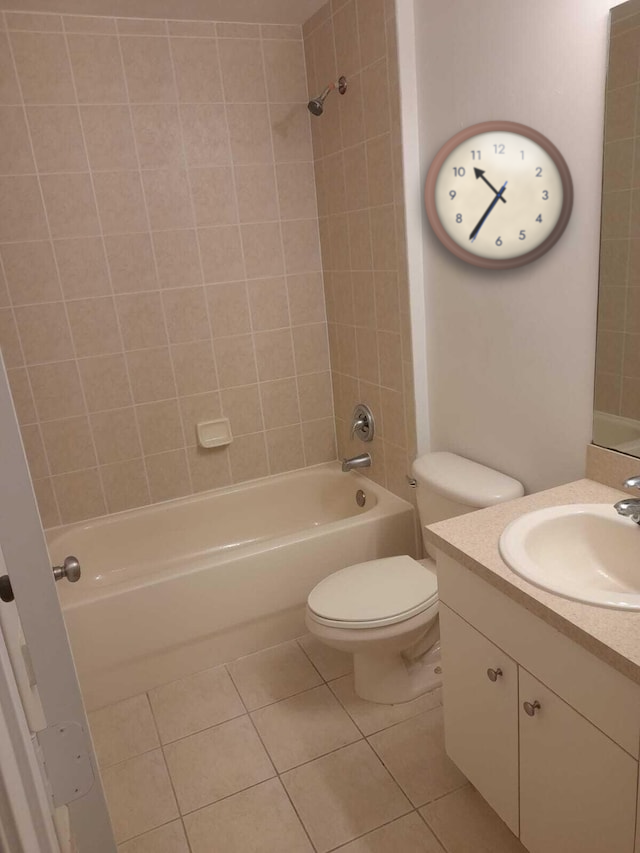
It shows 10:35:35
